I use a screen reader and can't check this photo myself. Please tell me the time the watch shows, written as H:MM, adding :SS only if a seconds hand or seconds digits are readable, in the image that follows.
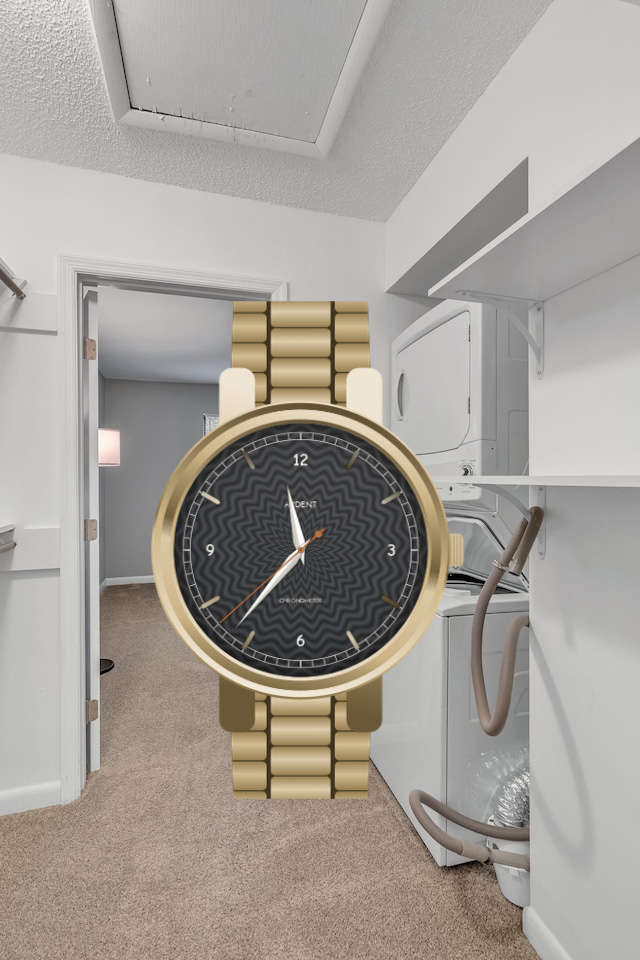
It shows 11:36:38
